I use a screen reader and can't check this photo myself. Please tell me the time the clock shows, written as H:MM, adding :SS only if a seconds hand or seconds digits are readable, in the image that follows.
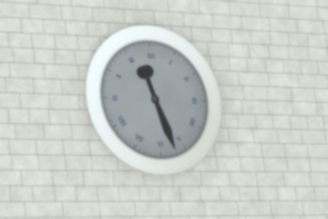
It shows 11:27
